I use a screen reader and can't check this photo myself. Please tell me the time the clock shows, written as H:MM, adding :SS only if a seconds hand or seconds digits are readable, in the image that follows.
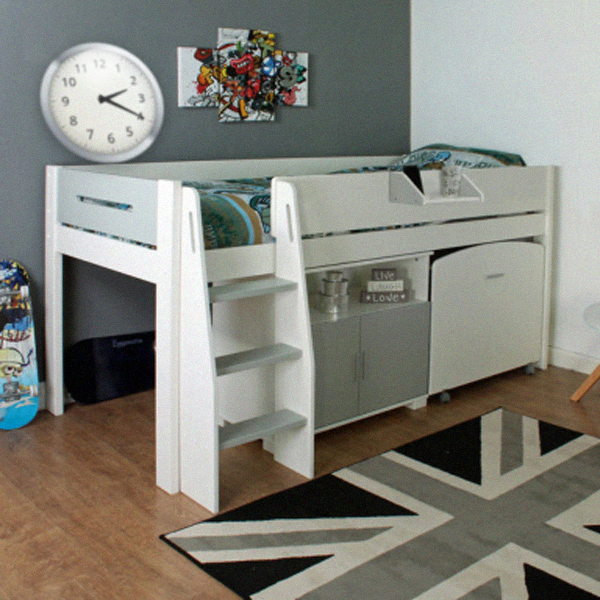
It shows 2:20
